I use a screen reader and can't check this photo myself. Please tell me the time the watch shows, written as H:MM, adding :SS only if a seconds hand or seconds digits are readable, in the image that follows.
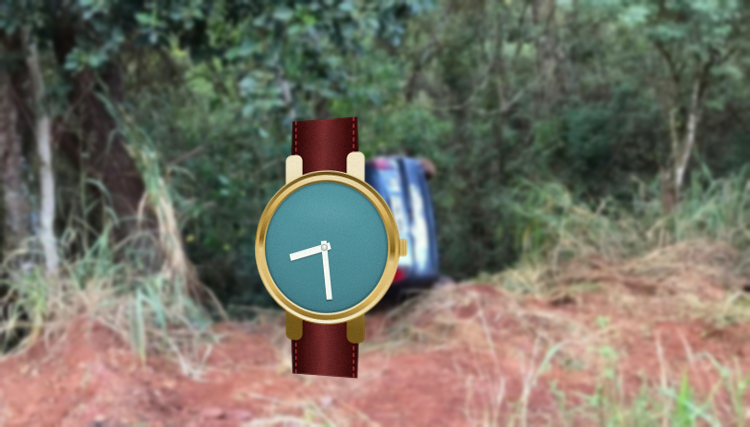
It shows 8:29
